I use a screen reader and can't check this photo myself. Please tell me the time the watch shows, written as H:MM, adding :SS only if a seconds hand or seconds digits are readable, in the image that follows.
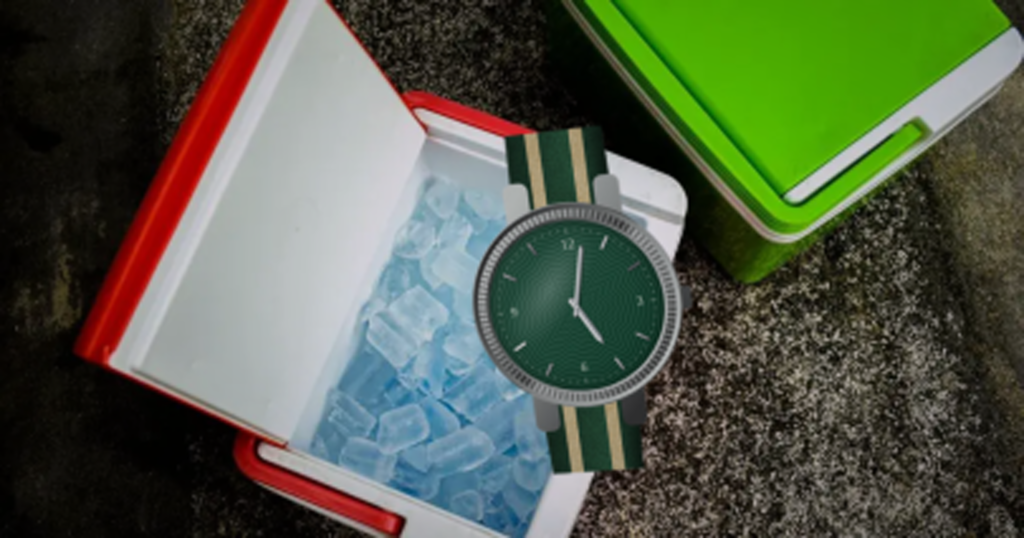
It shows 5:02
